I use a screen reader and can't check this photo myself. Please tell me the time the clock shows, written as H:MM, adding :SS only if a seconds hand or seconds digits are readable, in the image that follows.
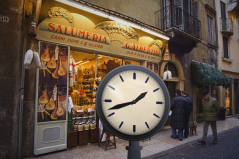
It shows 1:42
